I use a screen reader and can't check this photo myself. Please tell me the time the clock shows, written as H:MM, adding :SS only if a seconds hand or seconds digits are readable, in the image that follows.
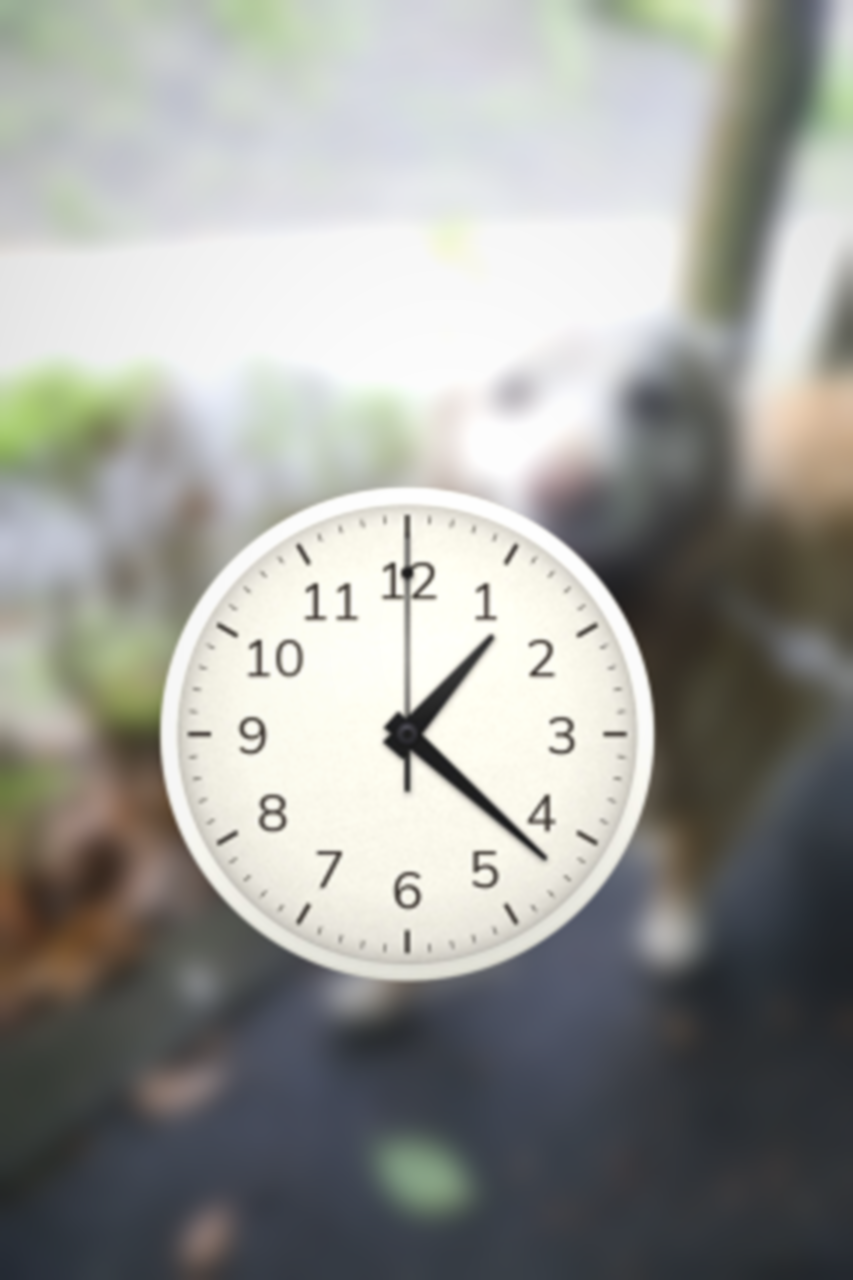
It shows 1:22:00
